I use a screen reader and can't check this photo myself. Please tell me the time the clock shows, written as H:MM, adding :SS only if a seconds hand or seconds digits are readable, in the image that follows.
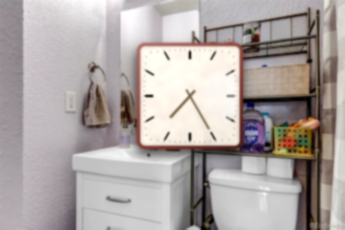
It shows 7:25
